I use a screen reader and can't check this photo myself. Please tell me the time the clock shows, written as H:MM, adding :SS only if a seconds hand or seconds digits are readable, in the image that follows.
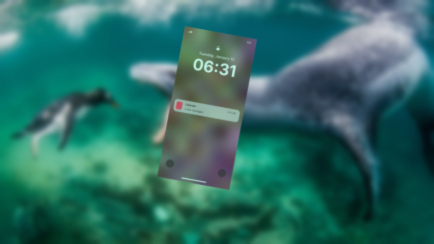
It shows 6:31
